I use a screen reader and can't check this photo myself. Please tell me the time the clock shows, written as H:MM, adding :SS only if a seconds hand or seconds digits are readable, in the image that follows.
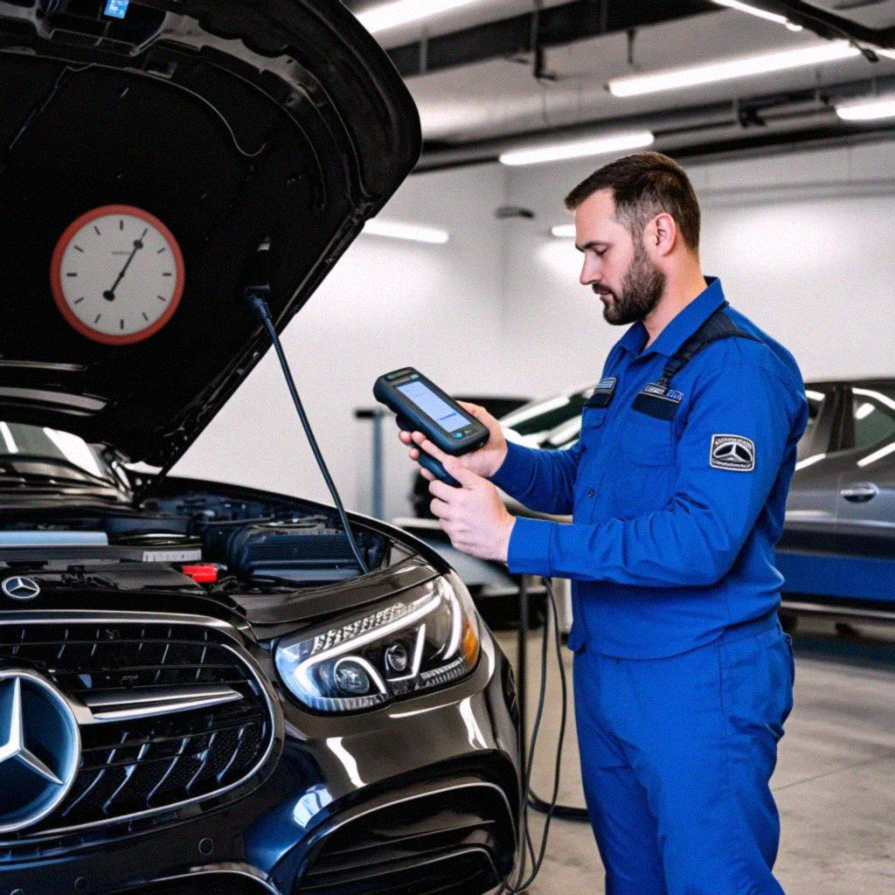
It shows 7:05
